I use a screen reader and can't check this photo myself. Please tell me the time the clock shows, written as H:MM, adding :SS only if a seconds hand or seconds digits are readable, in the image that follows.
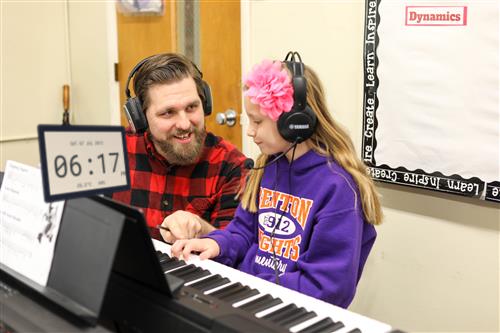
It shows 6:17
